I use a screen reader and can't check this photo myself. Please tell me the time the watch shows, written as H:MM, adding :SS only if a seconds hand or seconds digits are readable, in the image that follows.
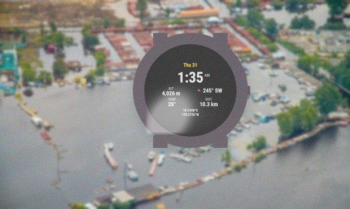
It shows 1:35
